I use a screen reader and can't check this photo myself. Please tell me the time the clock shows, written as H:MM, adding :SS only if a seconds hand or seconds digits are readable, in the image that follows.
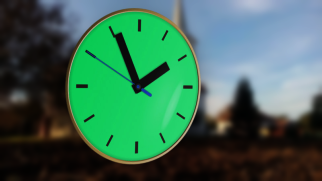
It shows 1:55:50
